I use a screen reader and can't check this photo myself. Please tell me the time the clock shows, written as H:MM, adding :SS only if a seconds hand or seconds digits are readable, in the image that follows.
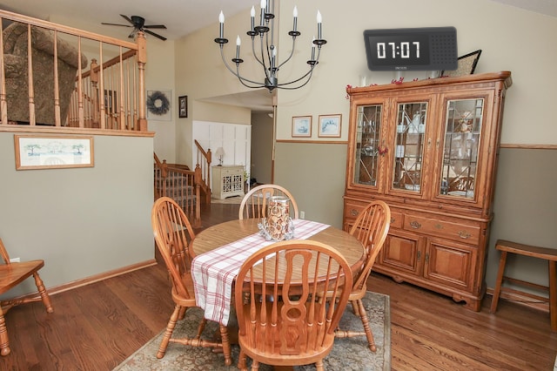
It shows 7:07
